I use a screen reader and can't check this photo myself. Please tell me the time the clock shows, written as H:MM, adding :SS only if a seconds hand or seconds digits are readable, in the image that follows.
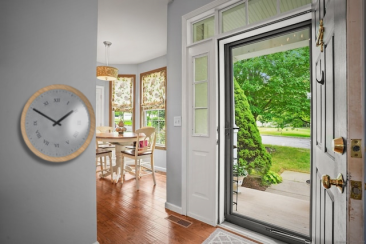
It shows 1:50
